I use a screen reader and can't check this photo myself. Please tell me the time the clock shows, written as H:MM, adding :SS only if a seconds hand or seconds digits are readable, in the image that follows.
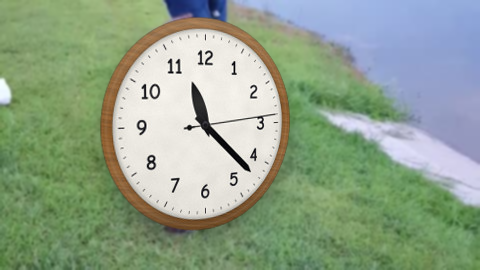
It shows 11:22:14
